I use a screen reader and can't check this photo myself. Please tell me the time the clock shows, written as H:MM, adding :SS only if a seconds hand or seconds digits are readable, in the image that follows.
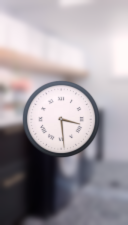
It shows 3:29
